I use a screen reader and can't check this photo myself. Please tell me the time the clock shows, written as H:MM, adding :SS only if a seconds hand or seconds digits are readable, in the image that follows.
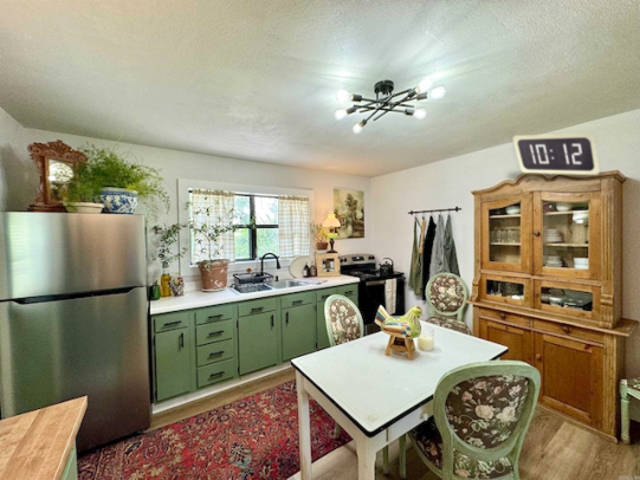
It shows 10:12
